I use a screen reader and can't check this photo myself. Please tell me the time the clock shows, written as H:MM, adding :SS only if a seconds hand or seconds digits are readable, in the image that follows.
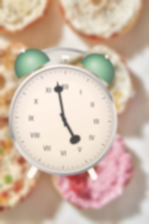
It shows 4:58
